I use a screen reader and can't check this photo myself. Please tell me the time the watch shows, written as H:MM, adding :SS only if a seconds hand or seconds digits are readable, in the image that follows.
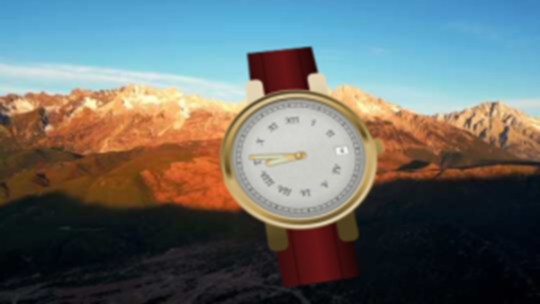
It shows 8:46
